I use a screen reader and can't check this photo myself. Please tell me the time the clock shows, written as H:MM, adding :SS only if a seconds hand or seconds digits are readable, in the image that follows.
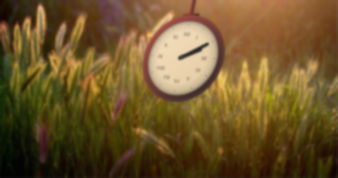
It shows 2:10
